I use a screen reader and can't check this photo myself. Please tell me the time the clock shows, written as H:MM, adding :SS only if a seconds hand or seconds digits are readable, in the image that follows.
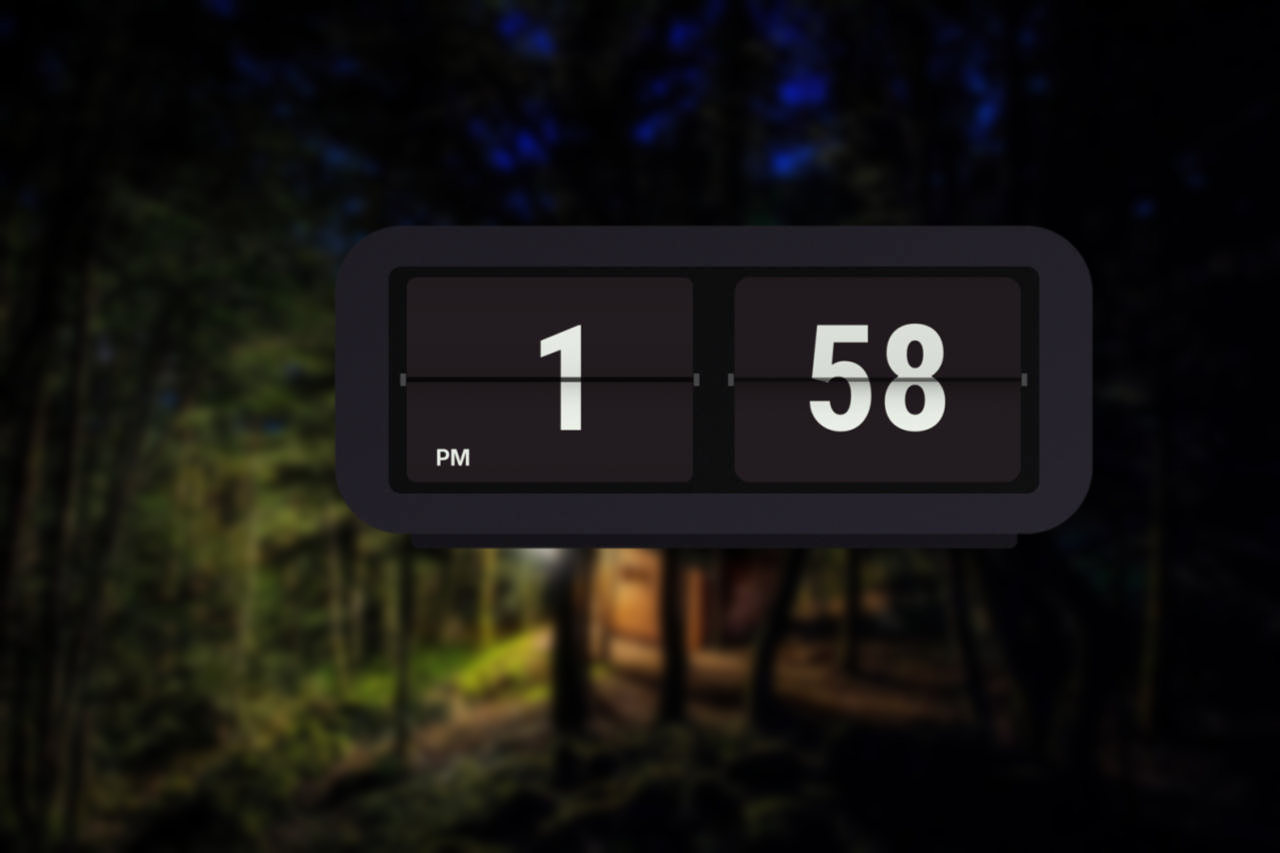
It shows 1:58
